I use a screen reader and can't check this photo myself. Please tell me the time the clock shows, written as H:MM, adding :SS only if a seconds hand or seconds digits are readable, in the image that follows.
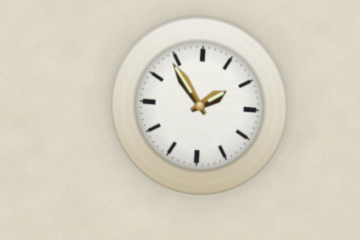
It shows 1:54
